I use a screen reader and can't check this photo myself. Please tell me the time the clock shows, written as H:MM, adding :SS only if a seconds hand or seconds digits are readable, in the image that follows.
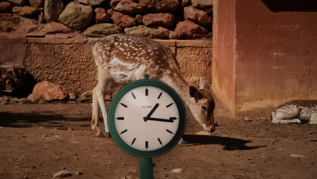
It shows 1:16
